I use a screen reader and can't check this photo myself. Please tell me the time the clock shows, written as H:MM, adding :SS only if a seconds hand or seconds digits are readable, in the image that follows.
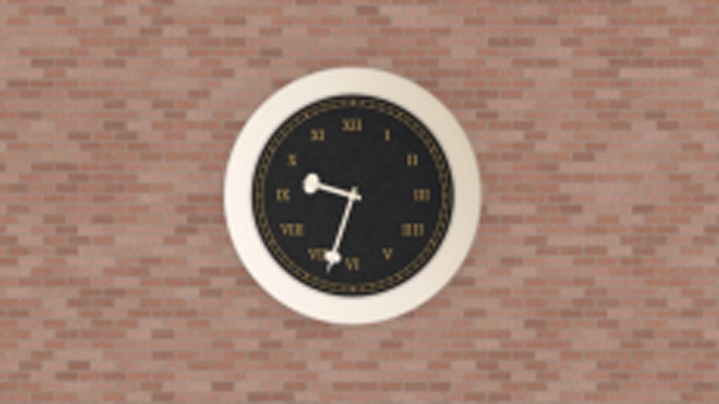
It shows 9:33
